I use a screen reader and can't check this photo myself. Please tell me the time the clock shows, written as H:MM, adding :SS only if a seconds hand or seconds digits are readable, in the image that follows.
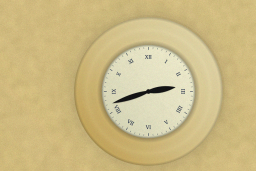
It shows 2:42
